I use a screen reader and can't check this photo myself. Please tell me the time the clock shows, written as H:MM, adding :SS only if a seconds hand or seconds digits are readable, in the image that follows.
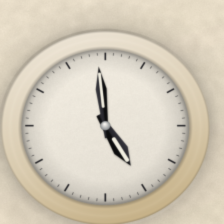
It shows 4:59
